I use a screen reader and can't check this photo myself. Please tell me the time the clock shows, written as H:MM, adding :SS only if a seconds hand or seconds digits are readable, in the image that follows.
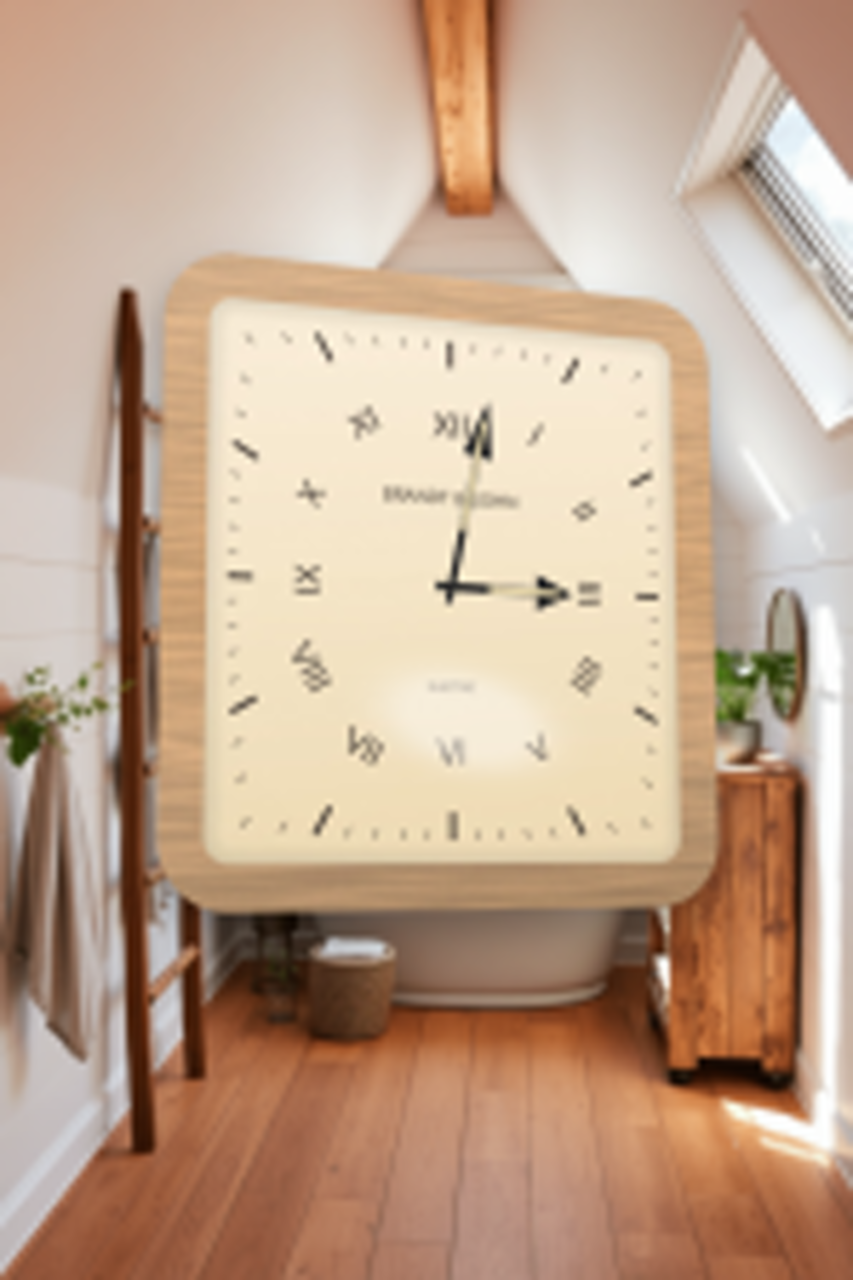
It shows 3:02
